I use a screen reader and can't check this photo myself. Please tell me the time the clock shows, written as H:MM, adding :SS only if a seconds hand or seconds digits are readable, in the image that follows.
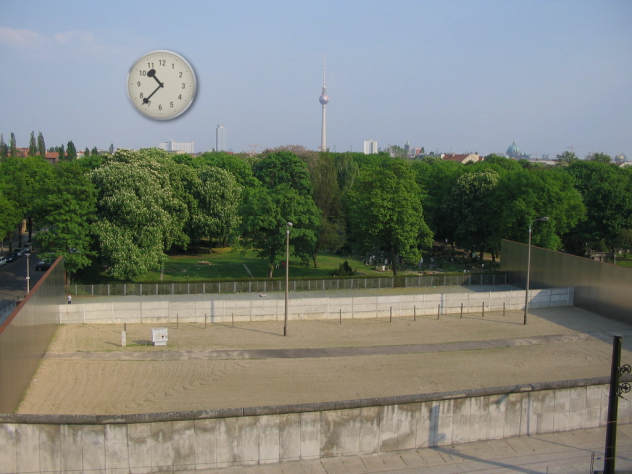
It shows 10:37
